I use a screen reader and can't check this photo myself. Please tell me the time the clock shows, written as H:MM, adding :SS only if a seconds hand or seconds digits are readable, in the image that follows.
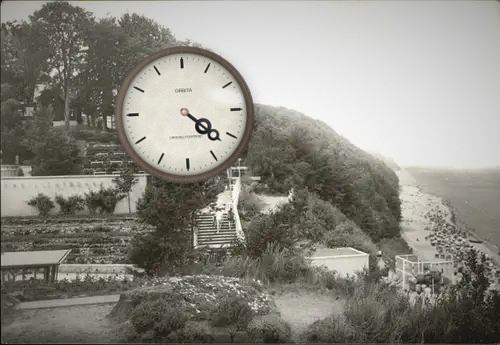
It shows 4:22
